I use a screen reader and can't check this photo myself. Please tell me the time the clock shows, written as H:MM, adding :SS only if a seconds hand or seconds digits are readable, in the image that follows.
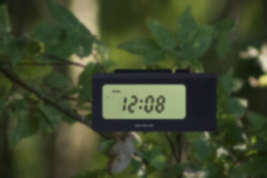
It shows 12:08
